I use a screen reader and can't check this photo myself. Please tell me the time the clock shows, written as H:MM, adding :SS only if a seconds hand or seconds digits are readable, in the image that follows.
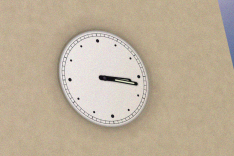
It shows 3:17
